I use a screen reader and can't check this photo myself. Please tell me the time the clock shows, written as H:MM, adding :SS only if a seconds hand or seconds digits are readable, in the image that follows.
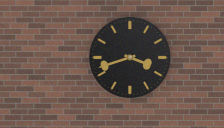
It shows 3:42
